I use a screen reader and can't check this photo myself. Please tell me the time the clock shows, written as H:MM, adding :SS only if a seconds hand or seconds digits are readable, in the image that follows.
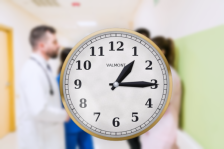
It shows 1:15
